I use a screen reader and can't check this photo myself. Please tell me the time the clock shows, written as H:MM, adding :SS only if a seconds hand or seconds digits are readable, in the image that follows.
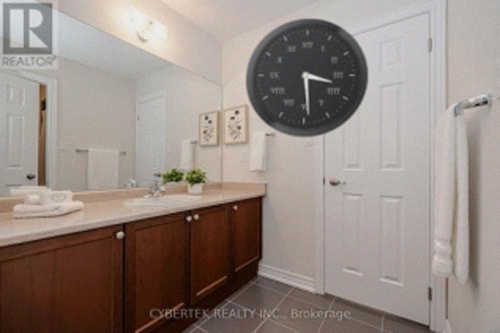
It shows 3:29
